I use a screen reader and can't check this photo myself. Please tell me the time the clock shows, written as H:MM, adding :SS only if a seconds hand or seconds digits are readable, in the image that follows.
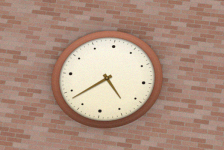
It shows 4:38
